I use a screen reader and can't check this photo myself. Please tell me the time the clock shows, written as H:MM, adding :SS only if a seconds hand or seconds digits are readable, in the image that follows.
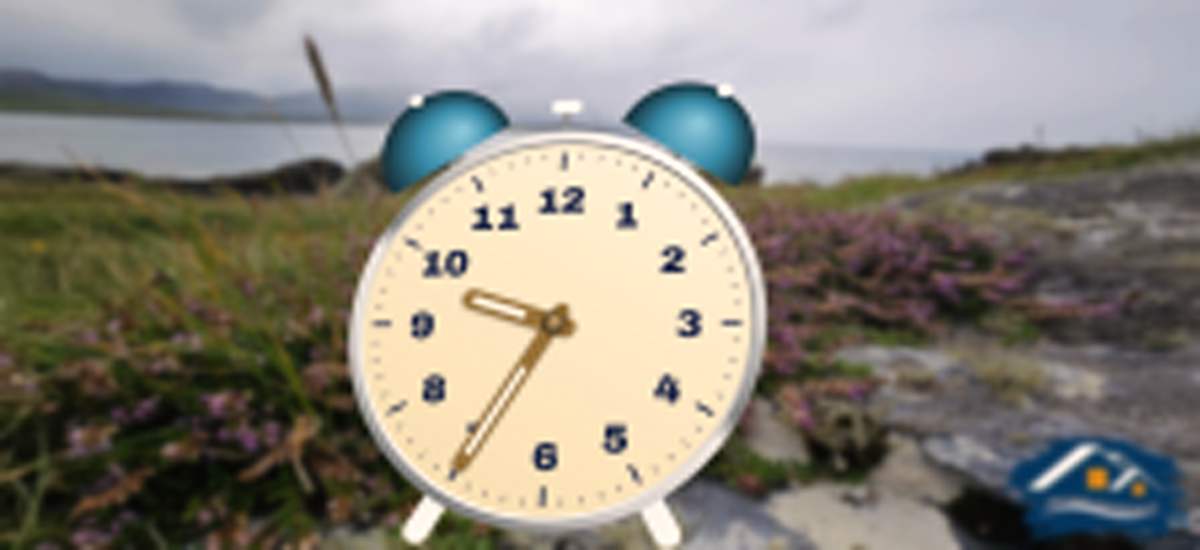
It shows 9:35
